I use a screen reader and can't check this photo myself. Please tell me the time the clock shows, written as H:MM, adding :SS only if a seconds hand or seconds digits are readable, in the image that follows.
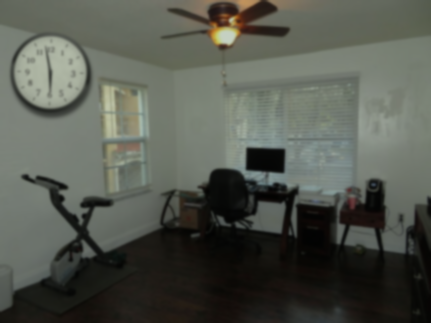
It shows 5:58
